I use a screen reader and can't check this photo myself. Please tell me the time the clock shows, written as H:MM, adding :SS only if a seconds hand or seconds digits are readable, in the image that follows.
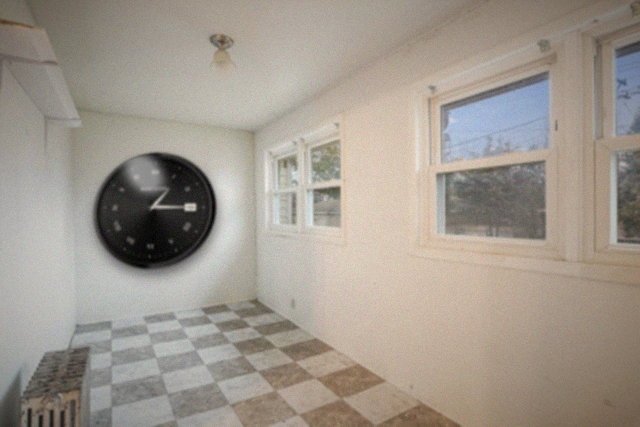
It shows 1:15
